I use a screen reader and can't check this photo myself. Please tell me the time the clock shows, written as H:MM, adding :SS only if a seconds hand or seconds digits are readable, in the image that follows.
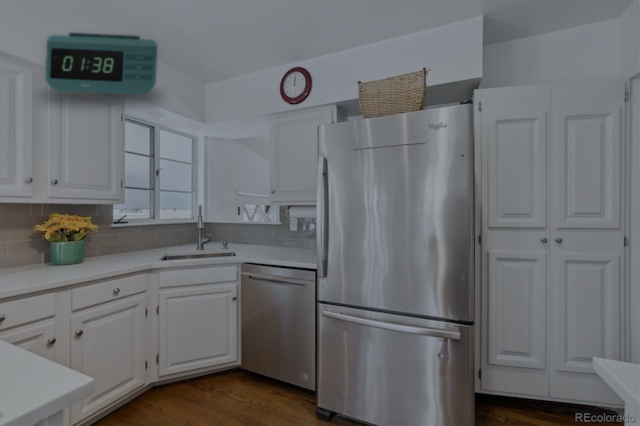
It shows 1:38
